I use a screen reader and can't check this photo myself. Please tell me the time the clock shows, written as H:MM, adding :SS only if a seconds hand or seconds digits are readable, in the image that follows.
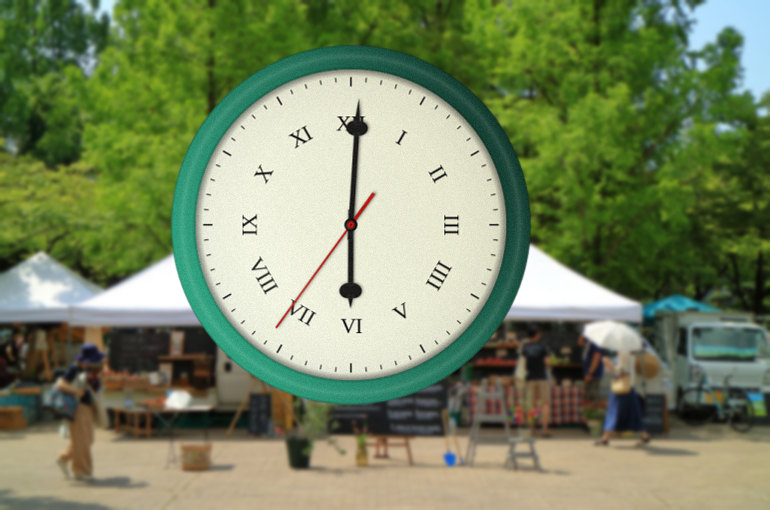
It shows 6:00:36
